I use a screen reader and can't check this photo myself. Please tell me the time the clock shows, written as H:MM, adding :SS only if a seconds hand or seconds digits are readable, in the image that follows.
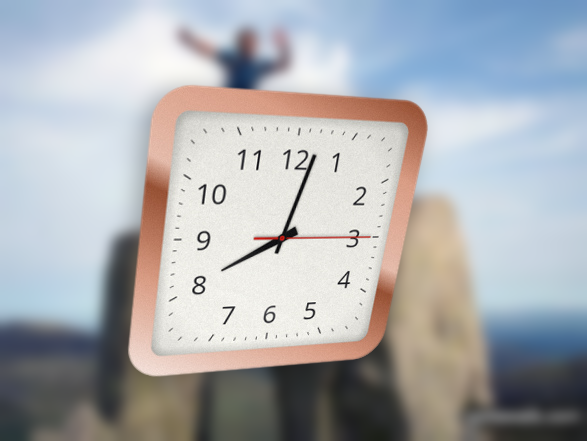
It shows 8:02:15
